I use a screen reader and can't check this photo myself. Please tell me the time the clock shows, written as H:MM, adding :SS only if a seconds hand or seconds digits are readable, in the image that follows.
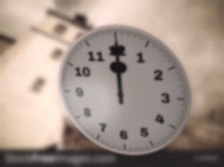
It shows 12:00
